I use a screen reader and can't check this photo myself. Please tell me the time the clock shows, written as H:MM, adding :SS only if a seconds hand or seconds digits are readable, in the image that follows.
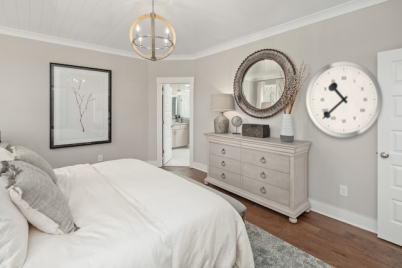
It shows 10:38
